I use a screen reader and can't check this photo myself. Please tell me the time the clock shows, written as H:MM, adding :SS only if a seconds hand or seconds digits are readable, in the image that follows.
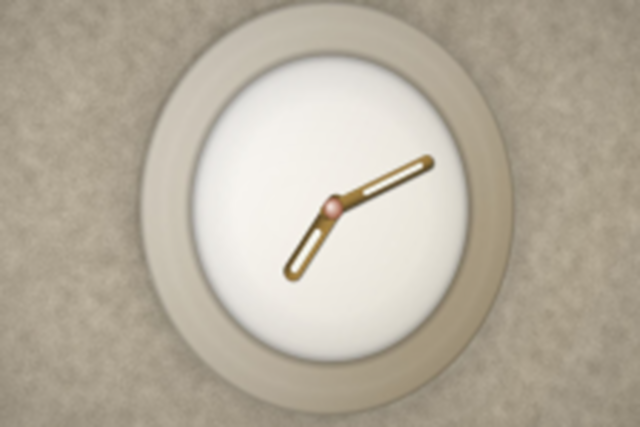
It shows 7:11
